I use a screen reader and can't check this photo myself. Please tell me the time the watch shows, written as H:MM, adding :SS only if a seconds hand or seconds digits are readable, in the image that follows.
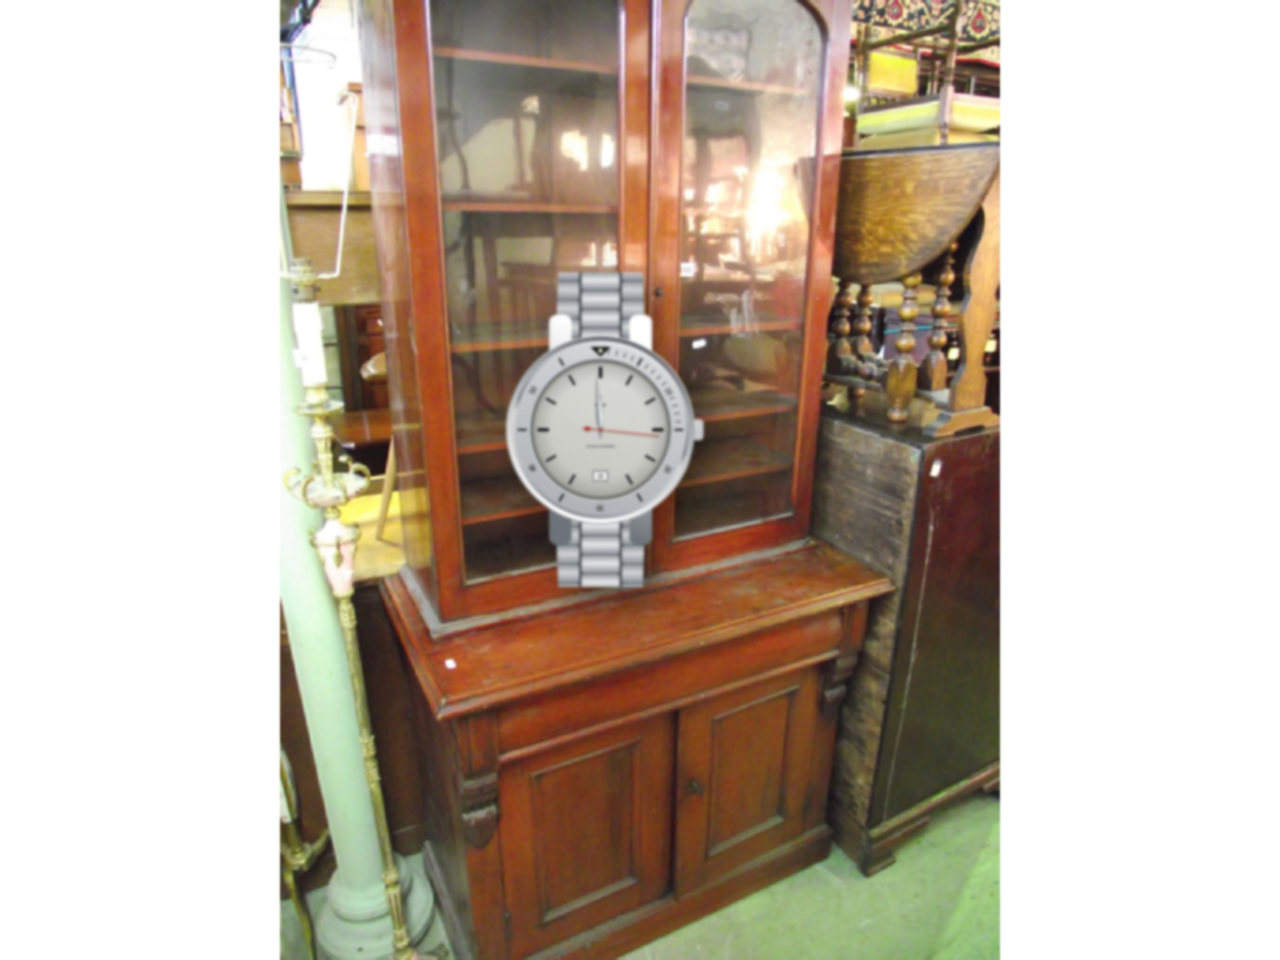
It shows 11:59:16
